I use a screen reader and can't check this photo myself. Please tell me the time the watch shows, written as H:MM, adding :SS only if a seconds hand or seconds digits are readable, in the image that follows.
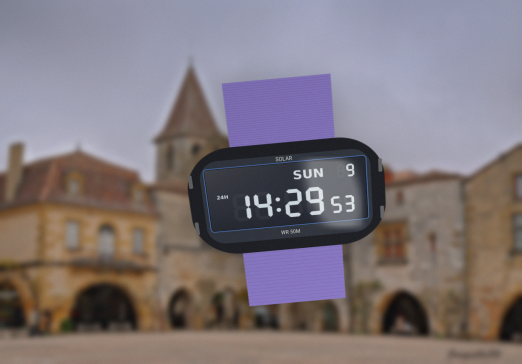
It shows 14:29:53
